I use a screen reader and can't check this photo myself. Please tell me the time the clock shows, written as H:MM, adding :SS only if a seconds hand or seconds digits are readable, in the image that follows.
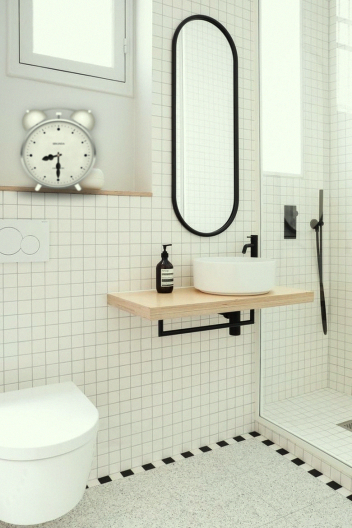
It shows 8:30
